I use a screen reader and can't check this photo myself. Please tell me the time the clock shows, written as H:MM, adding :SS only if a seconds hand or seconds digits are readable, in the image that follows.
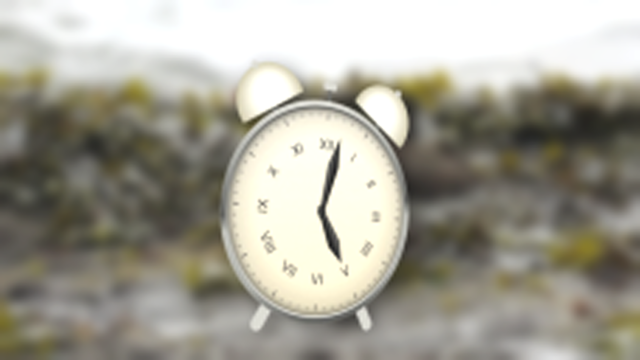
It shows 5:02
